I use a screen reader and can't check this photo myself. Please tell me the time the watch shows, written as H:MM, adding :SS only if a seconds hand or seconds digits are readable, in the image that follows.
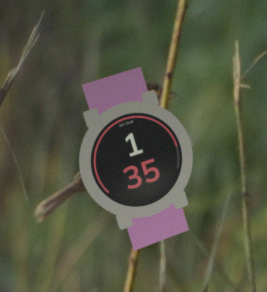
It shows 1:35
